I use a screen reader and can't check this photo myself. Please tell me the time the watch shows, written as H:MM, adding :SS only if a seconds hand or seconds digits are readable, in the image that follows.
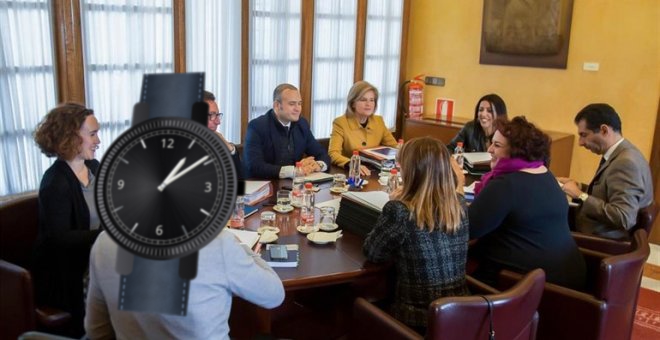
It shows 1:09
